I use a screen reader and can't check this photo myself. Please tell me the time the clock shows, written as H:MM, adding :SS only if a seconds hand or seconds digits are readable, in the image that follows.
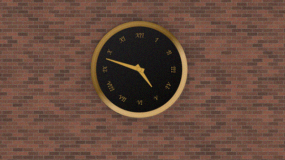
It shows 4:48
